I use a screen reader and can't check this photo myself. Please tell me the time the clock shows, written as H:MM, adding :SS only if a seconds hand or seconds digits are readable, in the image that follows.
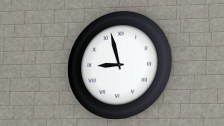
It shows 8:57
